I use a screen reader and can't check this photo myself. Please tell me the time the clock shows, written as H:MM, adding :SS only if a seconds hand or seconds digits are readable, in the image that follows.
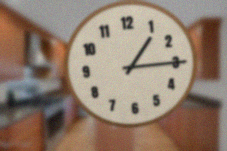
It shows 1:15
